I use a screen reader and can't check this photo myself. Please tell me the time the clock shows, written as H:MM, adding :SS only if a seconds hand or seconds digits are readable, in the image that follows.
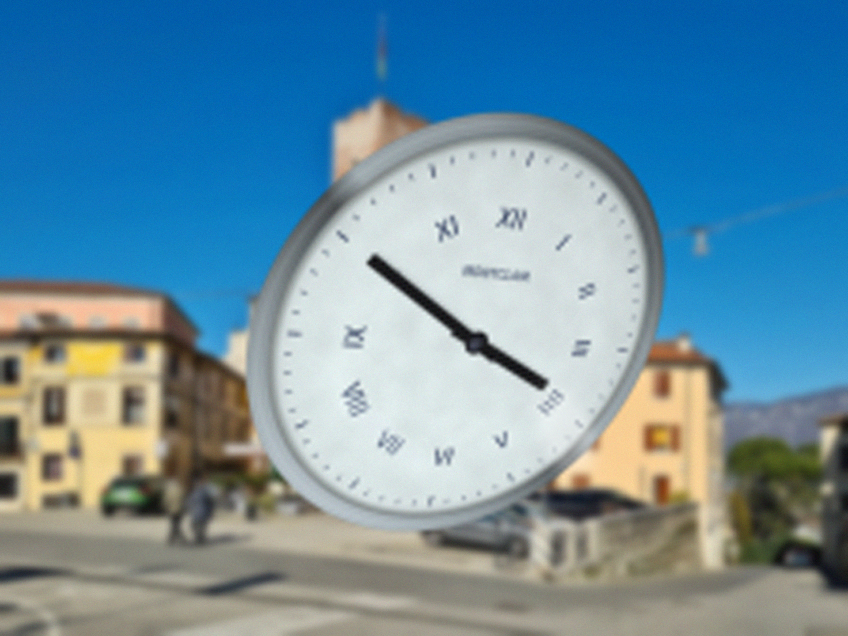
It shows 3:50
